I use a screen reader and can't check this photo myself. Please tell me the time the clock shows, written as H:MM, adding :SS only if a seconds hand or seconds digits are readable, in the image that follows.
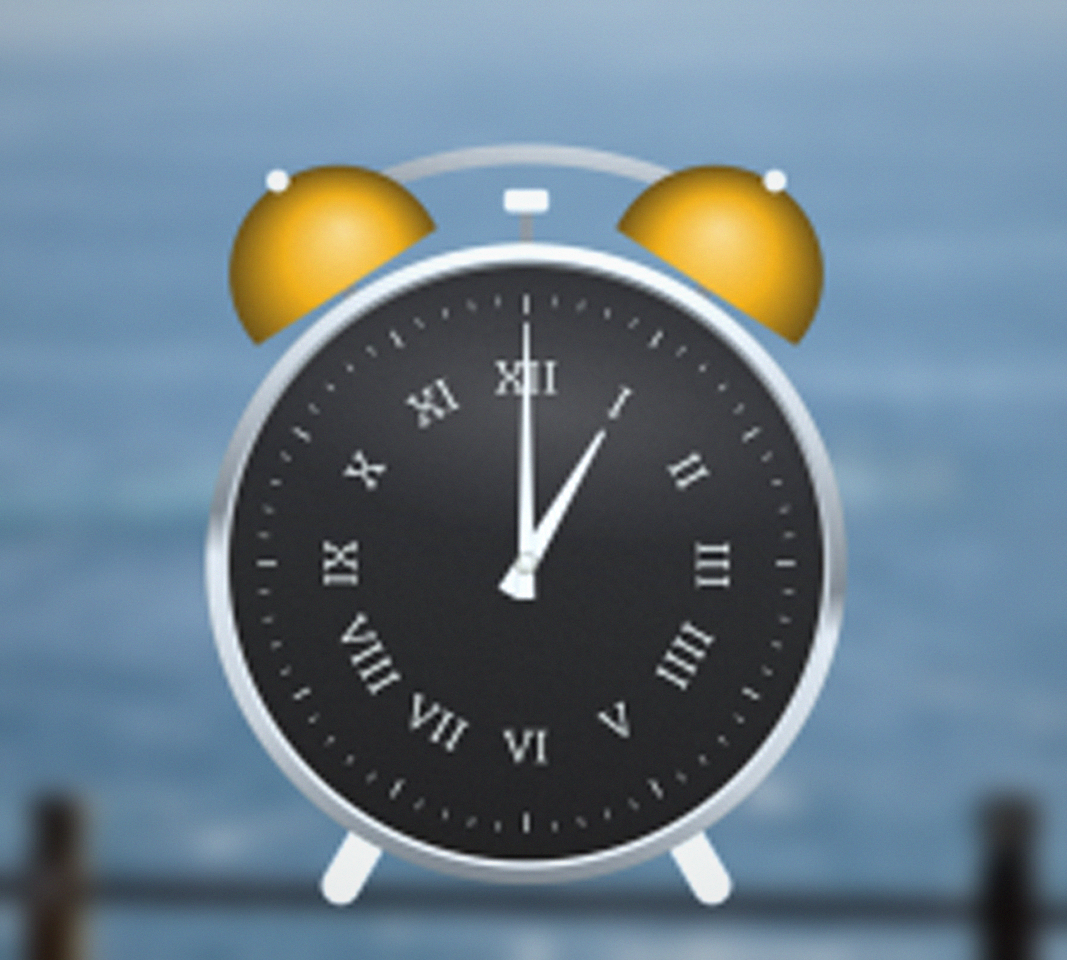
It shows 1:00
